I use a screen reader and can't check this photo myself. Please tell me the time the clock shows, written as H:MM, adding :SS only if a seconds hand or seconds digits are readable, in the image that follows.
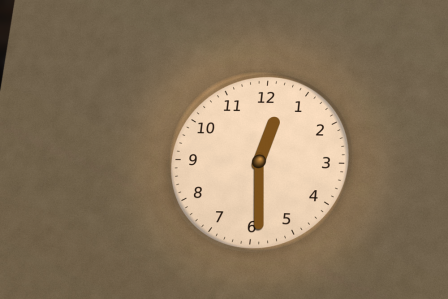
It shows 12:29
